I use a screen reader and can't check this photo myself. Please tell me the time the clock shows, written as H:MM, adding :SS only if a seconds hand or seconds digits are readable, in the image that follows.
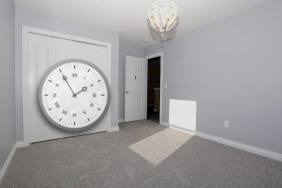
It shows 1:55
